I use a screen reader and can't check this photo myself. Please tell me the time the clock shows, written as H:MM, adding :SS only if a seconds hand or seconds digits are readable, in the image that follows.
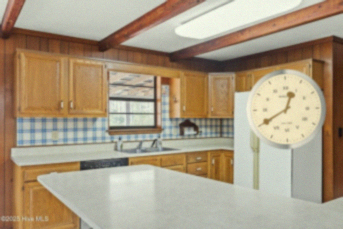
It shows 12:40
